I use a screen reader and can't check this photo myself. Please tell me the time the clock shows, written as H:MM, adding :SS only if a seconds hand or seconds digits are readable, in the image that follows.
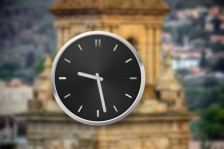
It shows 9:28
